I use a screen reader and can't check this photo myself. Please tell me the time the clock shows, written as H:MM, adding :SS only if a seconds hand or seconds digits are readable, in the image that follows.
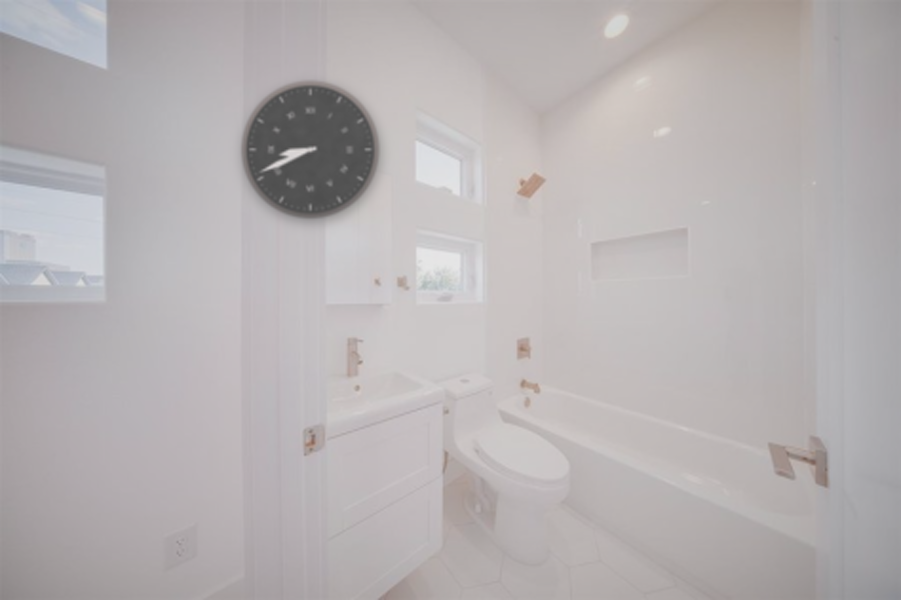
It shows 8:41
